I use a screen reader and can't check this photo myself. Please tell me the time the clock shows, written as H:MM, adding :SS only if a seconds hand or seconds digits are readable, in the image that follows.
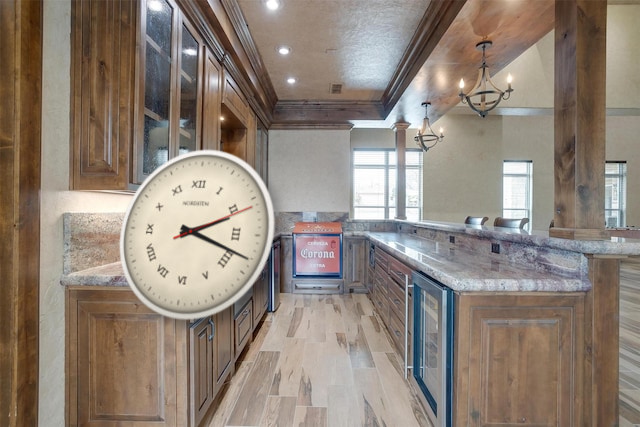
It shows 2:18:11
